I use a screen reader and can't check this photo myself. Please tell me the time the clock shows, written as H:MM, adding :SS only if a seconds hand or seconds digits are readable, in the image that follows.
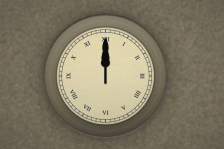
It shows 12:00
